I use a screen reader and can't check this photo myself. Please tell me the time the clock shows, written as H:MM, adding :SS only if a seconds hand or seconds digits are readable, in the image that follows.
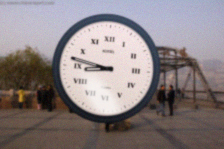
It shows 8:47
